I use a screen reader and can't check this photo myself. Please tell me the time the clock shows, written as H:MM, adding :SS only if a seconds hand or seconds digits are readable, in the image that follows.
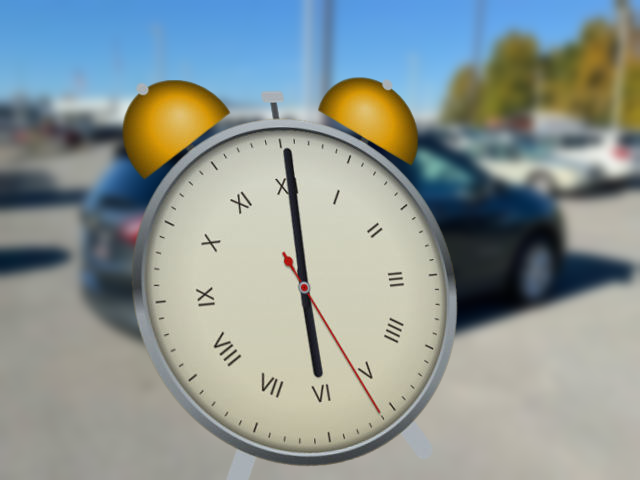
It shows 6:00:26
